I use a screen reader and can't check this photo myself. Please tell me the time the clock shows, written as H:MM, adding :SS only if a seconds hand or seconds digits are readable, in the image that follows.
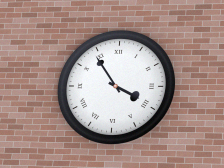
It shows 3:54
